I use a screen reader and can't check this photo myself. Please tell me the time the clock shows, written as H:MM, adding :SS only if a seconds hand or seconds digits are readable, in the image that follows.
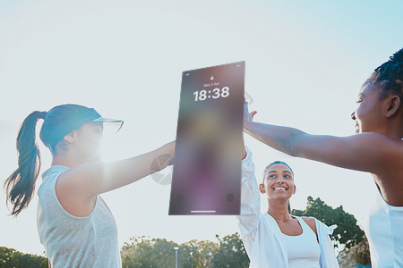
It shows 18:38
